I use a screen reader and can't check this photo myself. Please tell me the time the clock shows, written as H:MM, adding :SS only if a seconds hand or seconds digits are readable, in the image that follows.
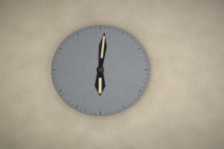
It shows 6:01
